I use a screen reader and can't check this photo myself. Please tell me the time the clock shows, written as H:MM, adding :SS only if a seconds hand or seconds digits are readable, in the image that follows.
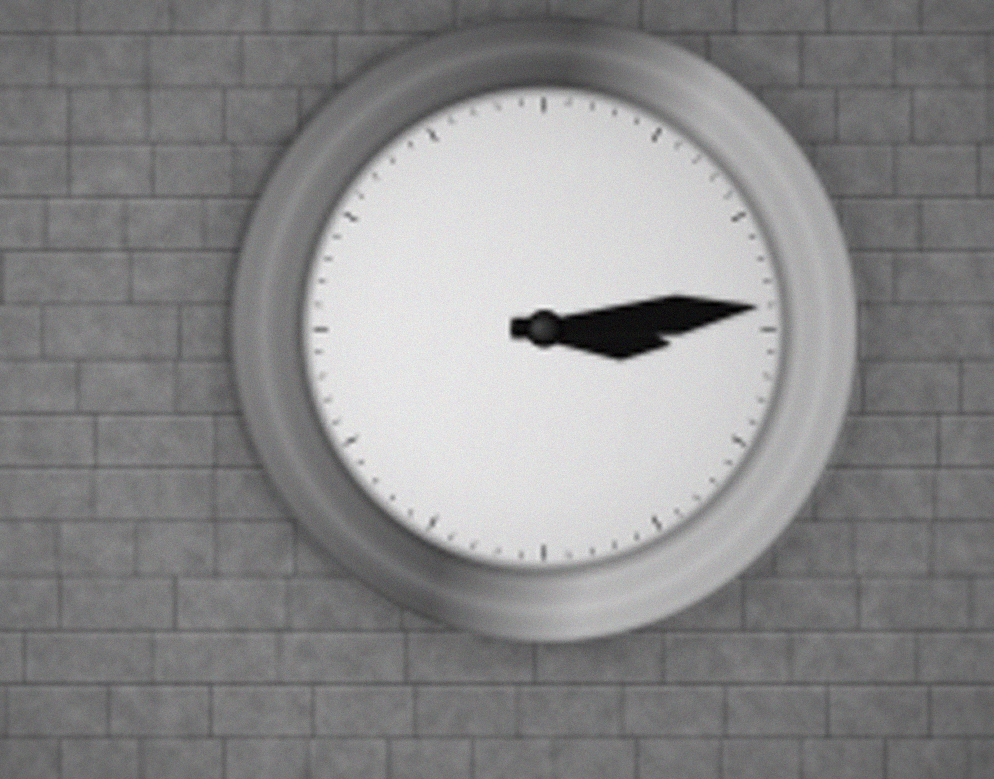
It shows 3:14
